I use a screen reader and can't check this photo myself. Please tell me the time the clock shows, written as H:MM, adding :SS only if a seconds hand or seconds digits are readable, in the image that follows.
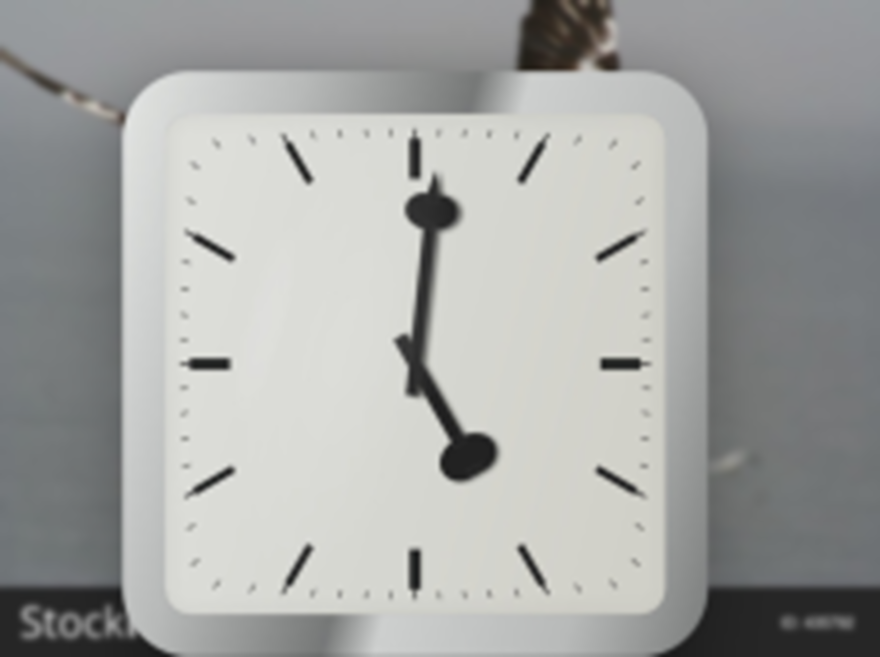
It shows 5:01
